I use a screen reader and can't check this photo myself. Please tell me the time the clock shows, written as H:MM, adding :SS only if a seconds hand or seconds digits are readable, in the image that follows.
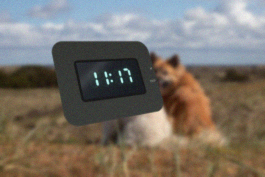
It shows 11:17
